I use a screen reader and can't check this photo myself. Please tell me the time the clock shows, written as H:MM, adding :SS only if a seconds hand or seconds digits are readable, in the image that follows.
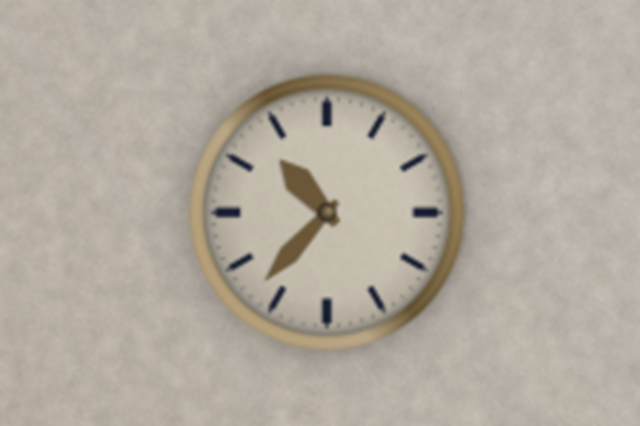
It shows 10:37
